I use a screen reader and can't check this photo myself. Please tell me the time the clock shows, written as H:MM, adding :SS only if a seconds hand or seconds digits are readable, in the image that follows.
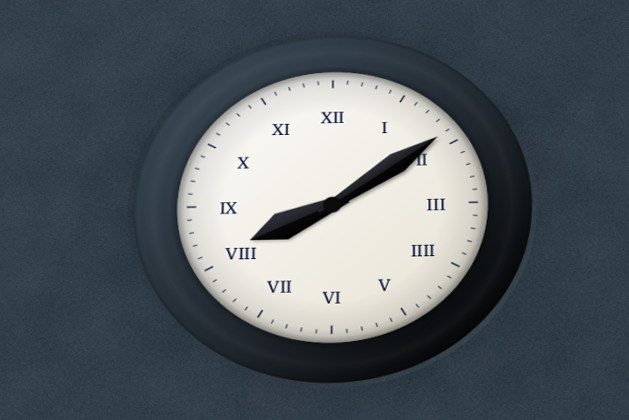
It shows 8:09
